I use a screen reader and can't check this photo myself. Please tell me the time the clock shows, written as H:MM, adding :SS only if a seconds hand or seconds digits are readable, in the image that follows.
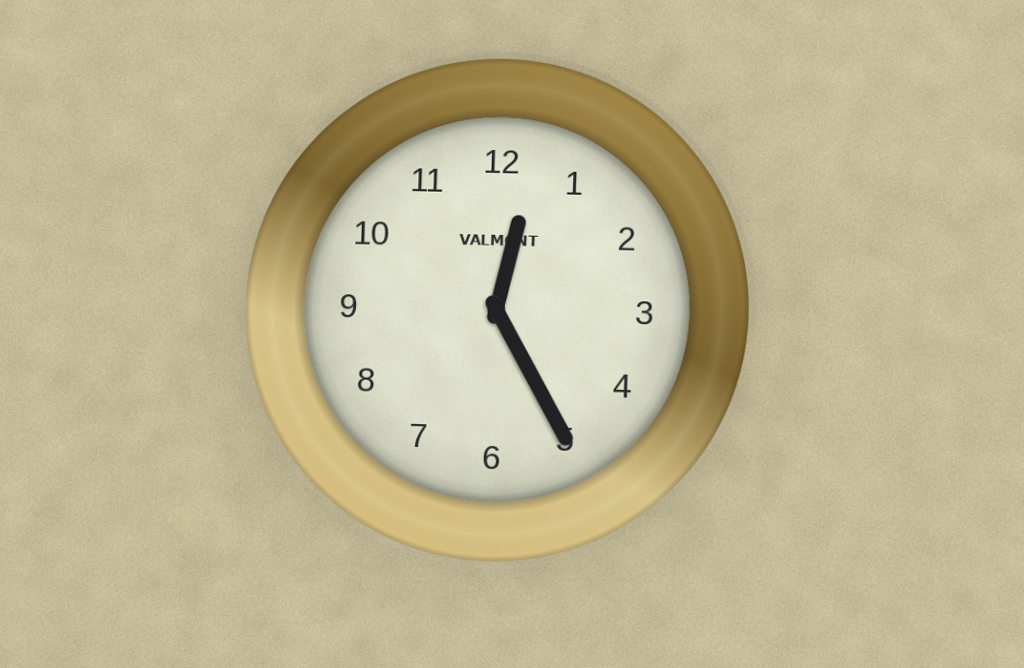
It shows 12:25
